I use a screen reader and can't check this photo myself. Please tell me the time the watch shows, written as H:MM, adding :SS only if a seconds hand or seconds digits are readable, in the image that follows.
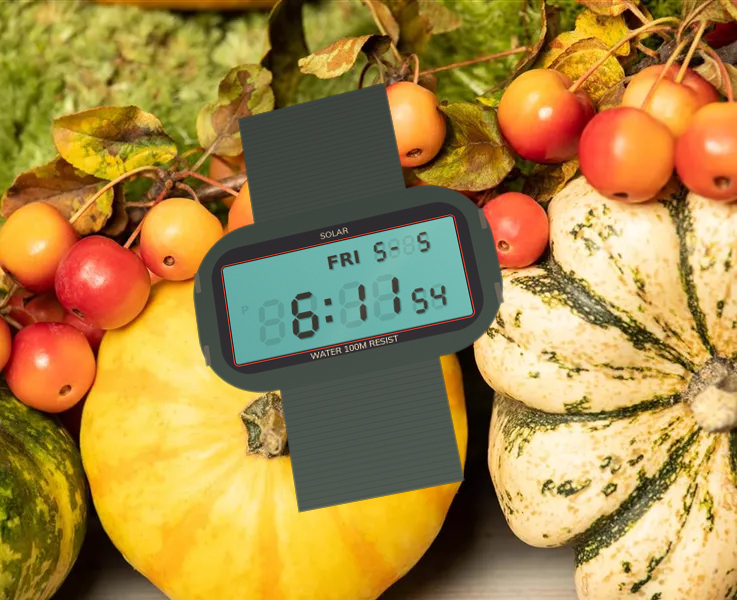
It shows 6:11:54
